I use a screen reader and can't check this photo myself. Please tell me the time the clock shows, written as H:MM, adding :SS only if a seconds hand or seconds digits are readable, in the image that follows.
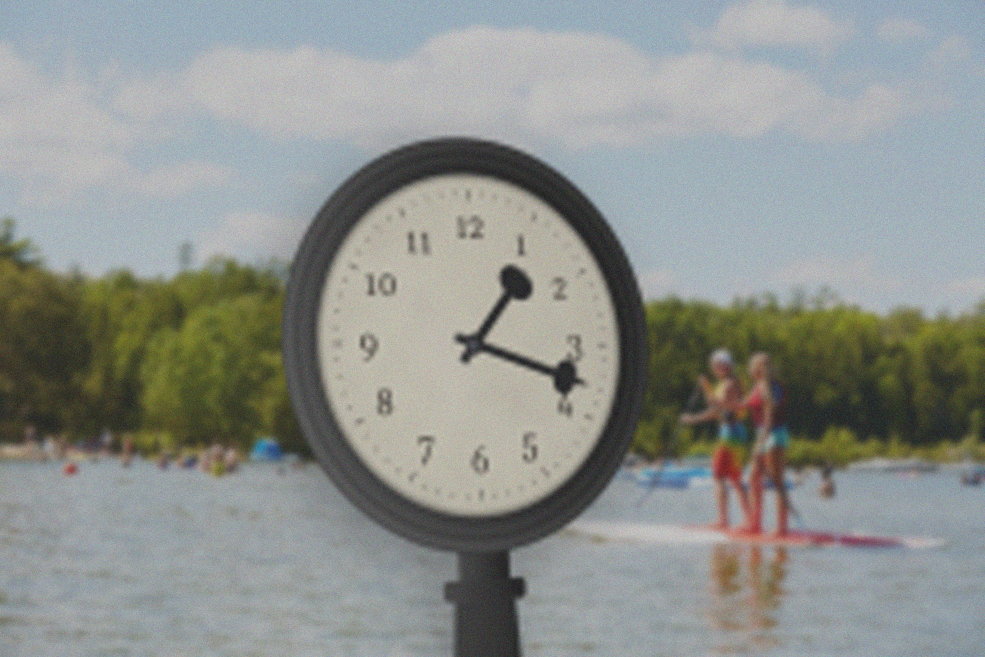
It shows 1:18
